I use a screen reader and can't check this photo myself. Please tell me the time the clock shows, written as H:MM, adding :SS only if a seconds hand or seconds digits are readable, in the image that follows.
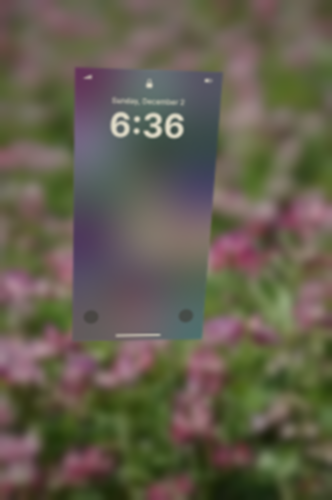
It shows 6:36
